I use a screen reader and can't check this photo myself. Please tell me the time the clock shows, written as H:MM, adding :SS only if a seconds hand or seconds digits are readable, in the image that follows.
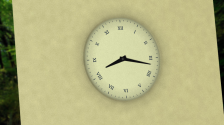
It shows 8:17
